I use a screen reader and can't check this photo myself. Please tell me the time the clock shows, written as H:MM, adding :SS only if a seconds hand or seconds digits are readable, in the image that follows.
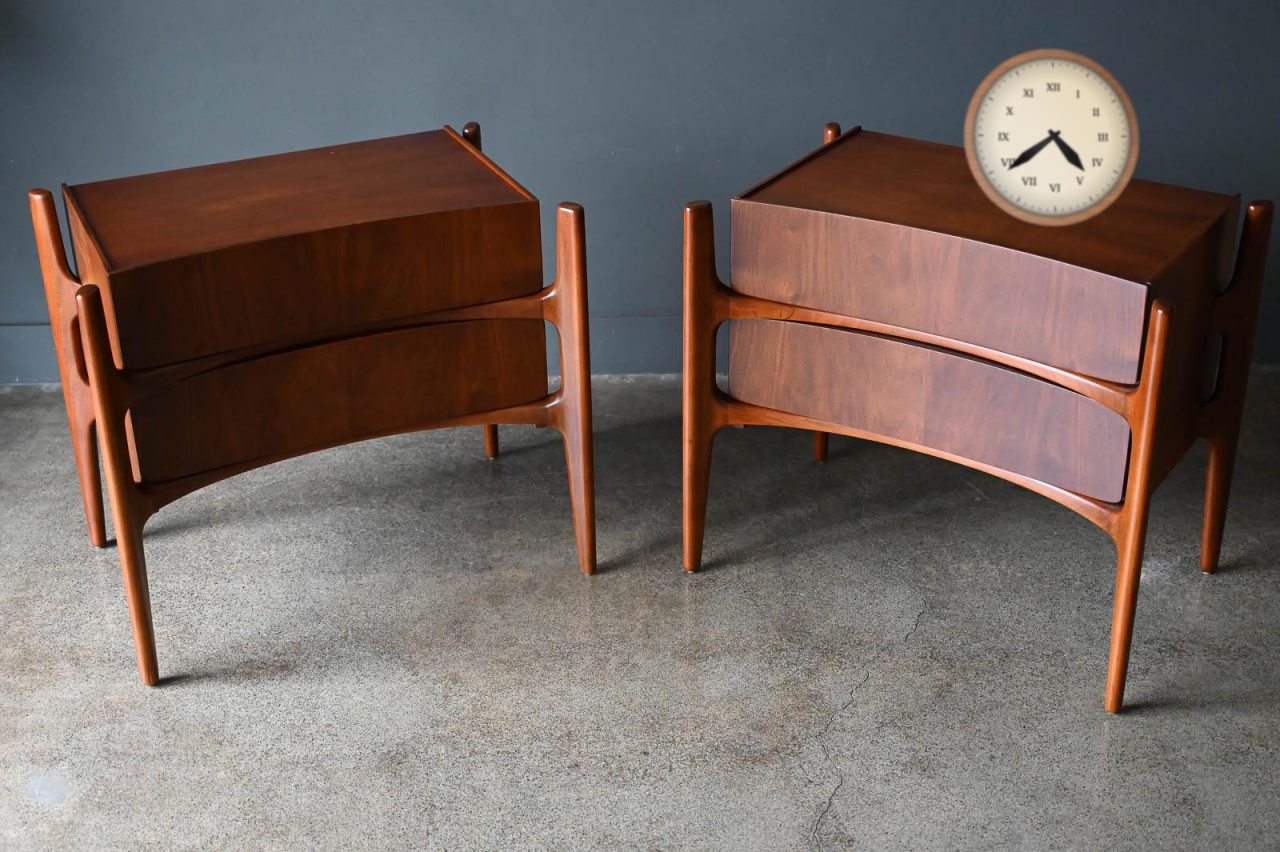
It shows 4:39
